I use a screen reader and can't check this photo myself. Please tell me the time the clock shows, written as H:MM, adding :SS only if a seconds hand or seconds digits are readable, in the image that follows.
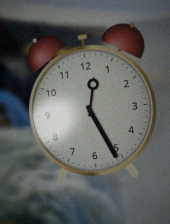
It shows 12:26
